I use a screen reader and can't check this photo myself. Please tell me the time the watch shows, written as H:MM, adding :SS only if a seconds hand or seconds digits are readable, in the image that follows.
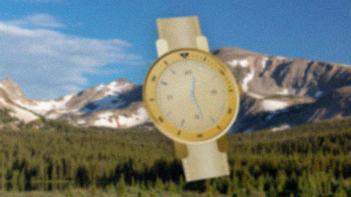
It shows 12:28
